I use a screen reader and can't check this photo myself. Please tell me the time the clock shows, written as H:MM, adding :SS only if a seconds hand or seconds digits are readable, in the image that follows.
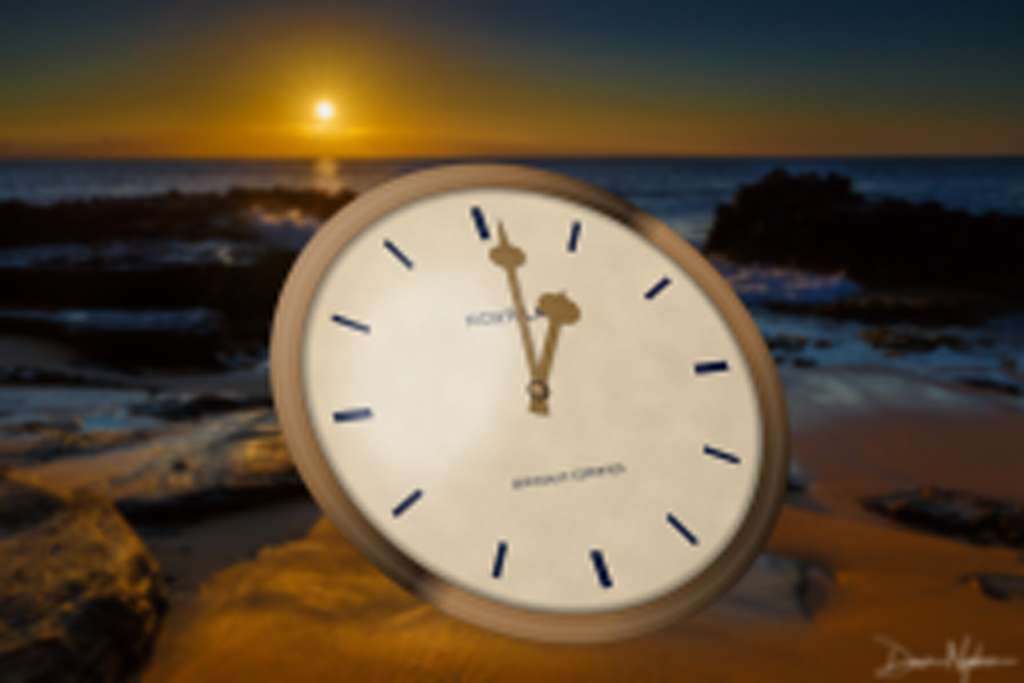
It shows 1:01
